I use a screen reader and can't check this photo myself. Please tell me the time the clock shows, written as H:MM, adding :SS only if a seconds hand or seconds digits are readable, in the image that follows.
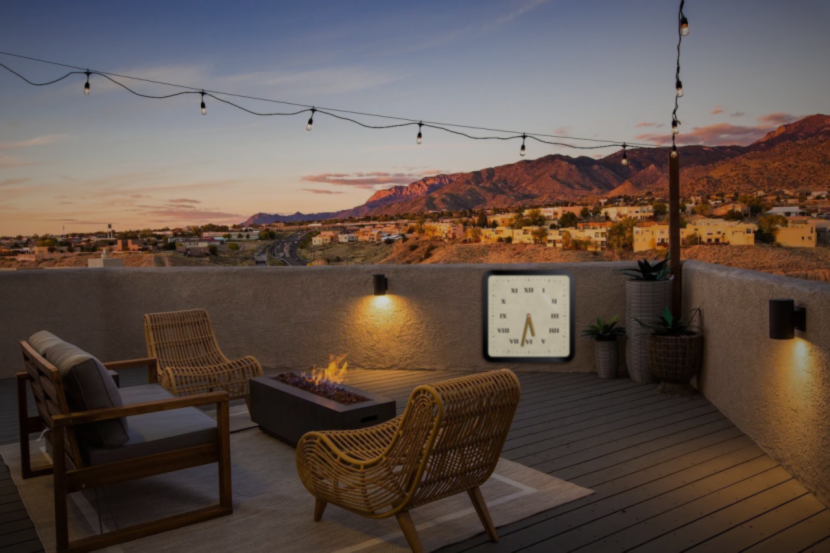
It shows 5:32
